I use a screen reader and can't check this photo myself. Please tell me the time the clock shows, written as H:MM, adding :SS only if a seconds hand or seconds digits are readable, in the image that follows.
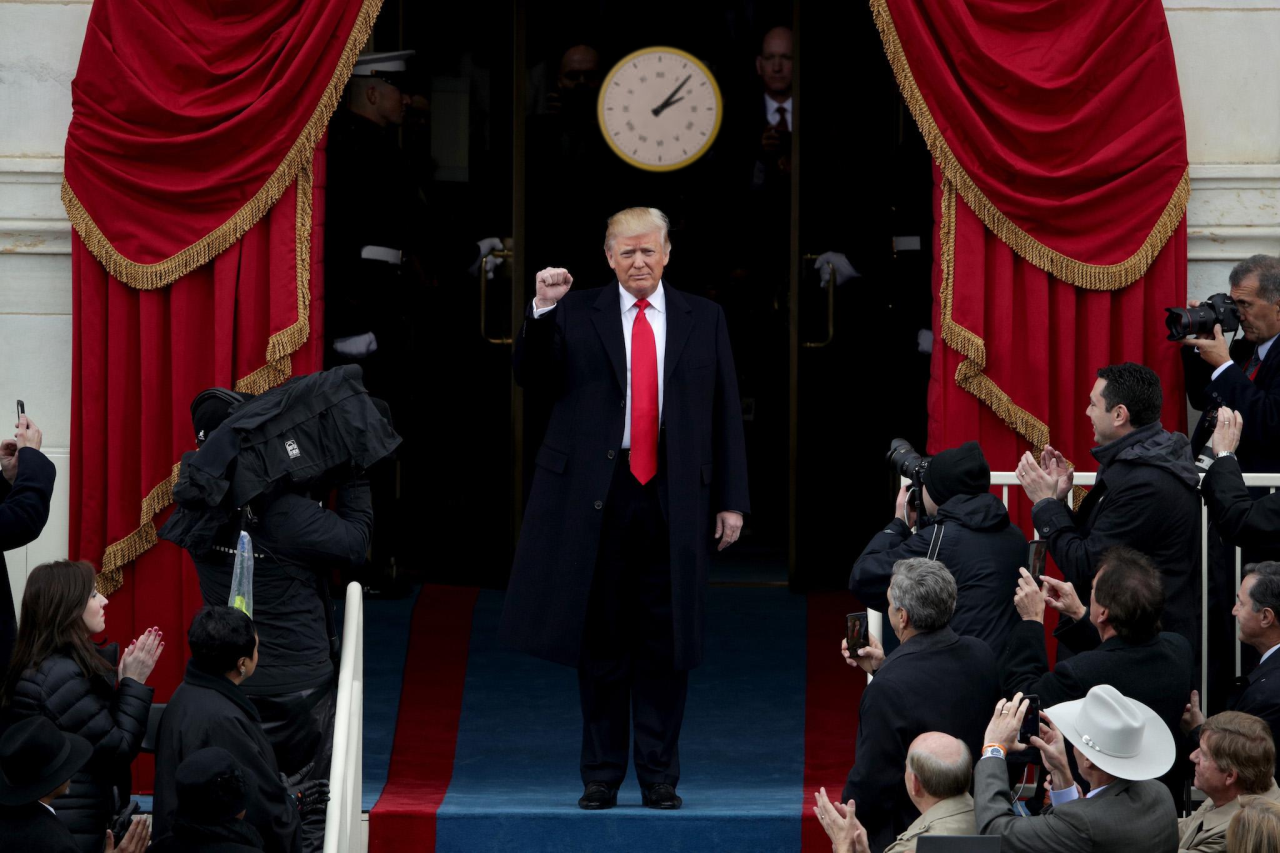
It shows 2:07
